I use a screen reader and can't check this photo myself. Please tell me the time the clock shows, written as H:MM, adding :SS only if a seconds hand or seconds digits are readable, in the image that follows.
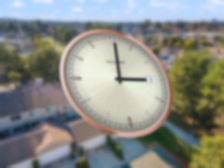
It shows 3:01
